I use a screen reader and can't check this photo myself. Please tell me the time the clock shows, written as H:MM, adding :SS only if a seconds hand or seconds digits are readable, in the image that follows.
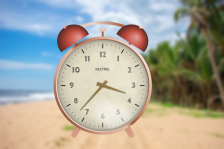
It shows 3:37
